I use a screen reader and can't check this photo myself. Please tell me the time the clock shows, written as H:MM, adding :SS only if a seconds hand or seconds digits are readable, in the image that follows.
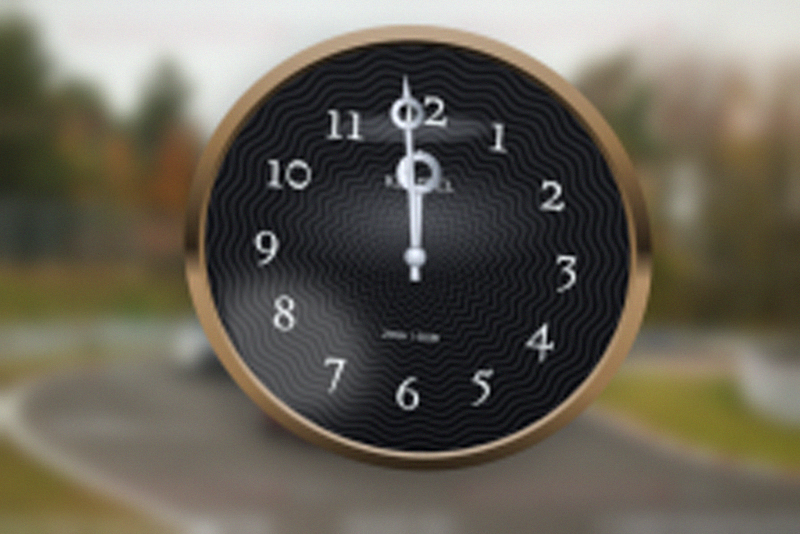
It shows 11:59
